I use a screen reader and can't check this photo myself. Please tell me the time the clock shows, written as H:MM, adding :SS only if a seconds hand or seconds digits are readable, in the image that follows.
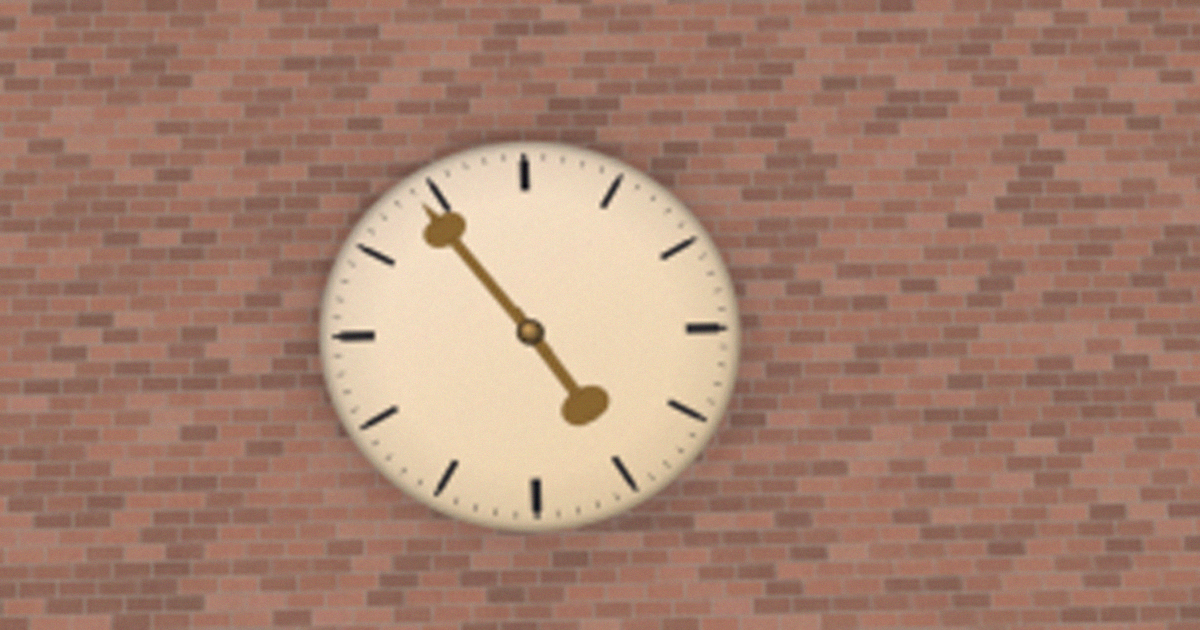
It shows 4:54
